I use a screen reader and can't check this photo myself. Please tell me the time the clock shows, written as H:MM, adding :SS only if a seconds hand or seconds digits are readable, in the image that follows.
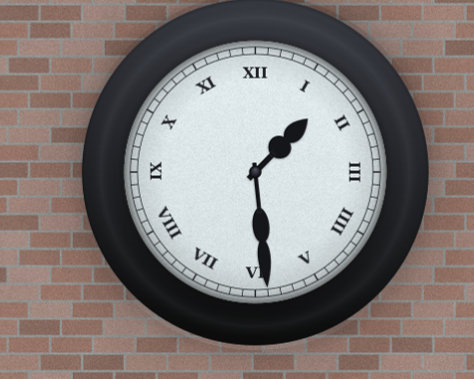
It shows 1:29
